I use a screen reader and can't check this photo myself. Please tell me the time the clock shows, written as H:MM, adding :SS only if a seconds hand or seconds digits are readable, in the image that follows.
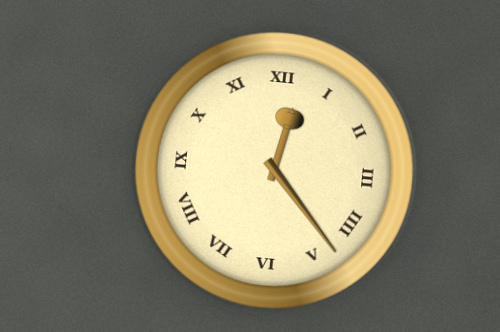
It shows 12:23
